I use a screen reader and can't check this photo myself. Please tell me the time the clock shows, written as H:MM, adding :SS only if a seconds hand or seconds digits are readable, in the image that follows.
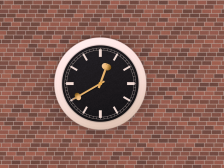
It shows 12:40
